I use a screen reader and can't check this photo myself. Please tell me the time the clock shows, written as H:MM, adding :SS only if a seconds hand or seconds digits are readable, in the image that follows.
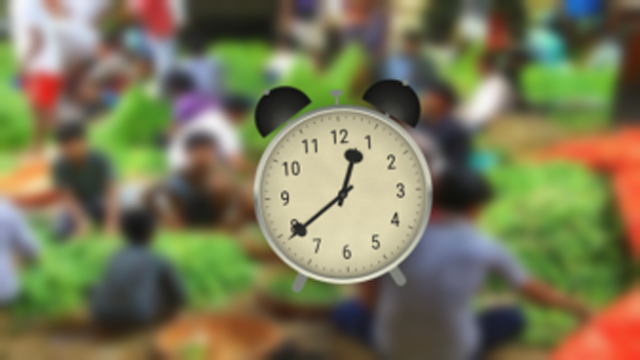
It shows 12:39
